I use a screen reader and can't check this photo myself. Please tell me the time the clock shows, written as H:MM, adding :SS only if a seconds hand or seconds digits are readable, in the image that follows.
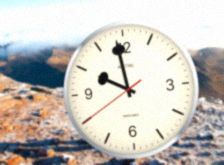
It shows 9:58:40
